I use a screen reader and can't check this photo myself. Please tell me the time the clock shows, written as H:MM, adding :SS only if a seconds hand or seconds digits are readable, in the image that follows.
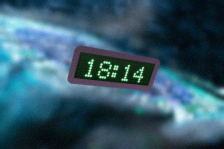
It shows 18:14
